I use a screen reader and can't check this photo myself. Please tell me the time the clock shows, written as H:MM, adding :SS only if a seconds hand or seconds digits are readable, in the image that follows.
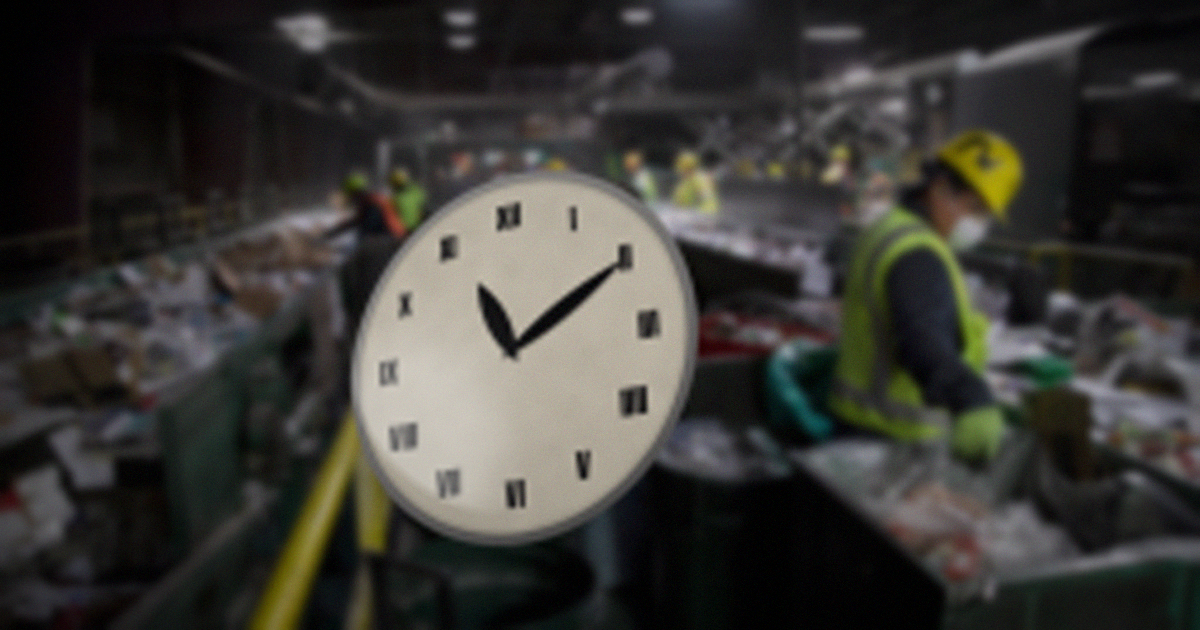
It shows 11:10
